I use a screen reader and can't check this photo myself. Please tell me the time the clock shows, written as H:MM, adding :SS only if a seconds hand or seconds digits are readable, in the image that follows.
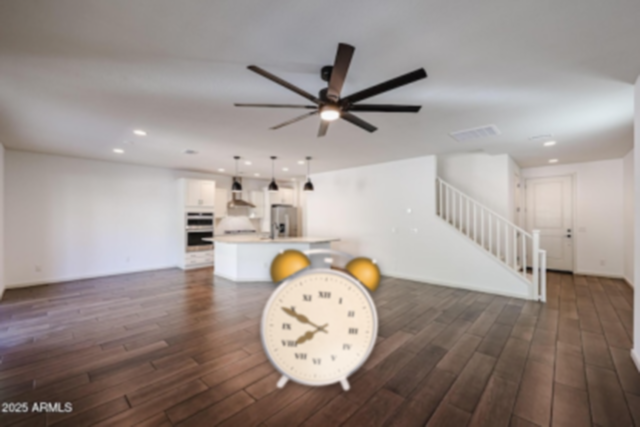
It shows 7:49
